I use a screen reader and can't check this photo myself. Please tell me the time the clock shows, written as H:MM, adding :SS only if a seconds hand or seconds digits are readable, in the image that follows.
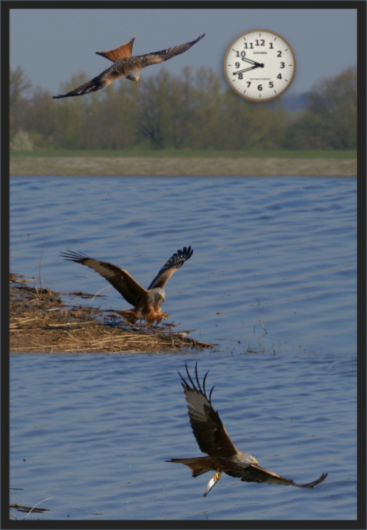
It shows 9:42
